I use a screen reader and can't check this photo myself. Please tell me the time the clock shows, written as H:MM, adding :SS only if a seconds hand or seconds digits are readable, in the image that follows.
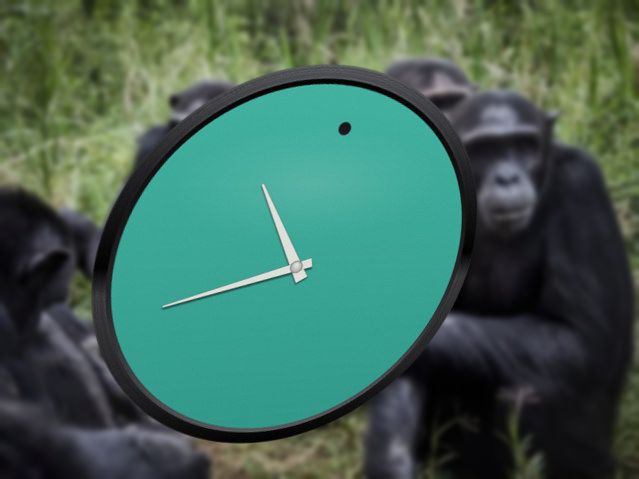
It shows 10:41
